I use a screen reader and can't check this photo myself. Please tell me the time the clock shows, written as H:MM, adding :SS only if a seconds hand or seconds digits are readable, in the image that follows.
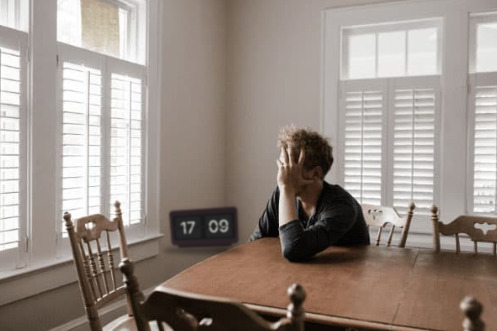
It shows 17:09
